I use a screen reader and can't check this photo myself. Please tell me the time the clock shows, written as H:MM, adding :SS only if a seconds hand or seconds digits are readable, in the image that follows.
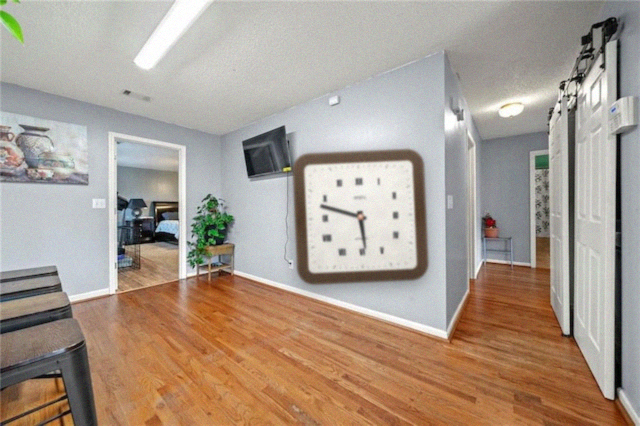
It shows 5:48
